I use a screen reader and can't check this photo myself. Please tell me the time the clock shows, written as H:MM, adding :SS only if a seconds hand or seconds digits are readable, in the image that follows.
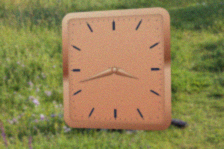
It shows 3:42
